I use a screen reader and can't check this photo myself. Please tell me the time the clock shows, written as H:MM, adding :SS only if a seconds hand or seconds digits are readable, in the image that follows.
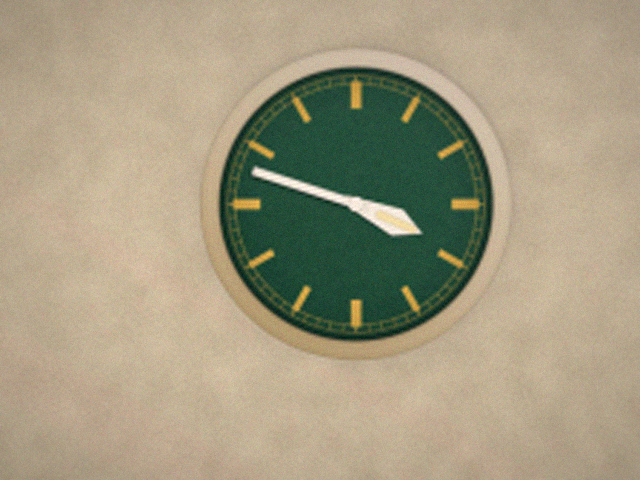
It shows 3:48
